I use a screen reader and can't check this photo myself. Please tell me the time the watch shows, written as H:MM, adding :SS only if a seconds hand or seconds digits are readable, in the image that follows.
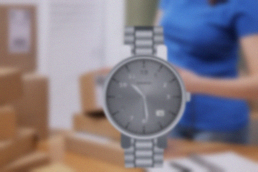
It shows 10:29
